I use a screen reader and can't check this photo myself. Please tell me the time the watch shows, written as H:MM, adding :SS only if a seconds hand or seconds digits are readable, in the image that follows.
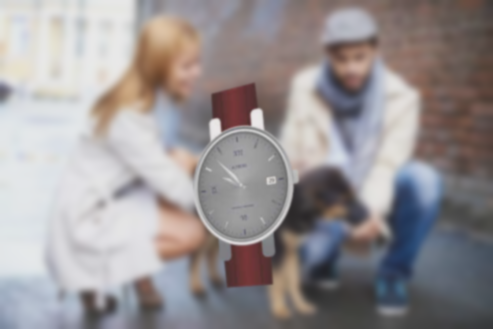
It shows 9:53
